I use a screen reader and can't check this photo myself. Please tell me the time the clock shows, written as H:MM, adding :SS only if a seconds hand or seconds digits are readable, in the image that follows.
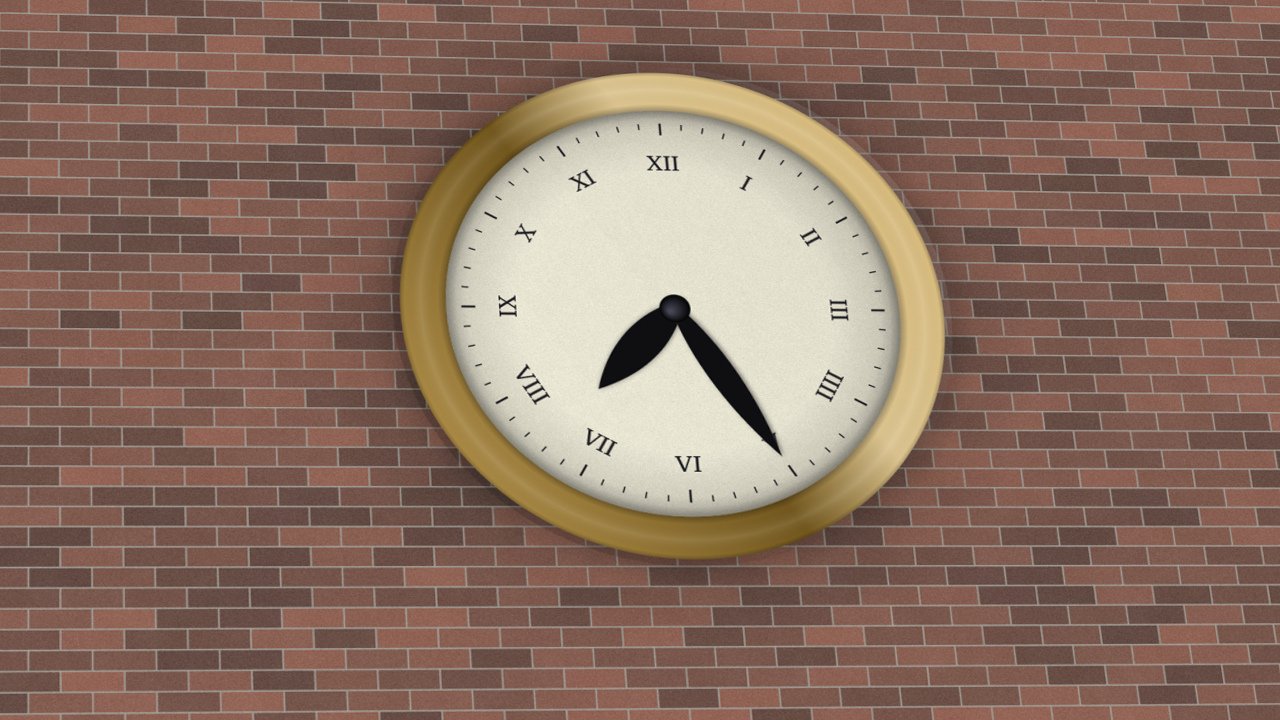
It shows 7:25
